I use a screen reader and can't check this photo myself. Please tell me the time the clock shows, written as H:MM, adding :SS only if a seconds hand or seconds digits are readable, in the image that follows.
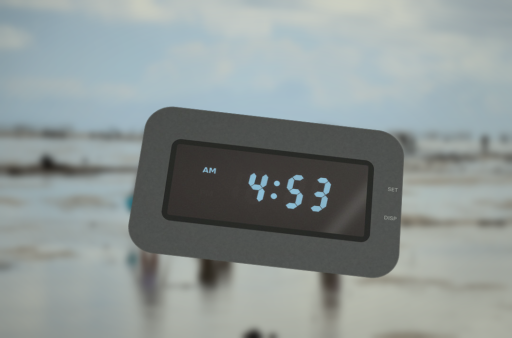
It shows 4:53
